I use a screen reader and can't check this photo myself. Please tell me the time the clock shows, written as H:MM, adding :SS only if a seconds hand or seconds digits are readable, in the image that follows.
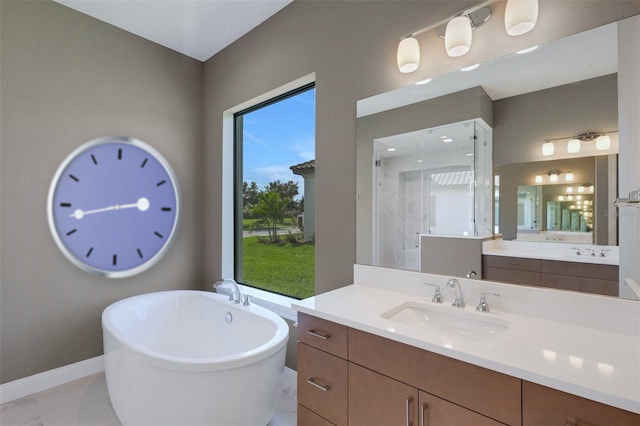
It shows 2:43
